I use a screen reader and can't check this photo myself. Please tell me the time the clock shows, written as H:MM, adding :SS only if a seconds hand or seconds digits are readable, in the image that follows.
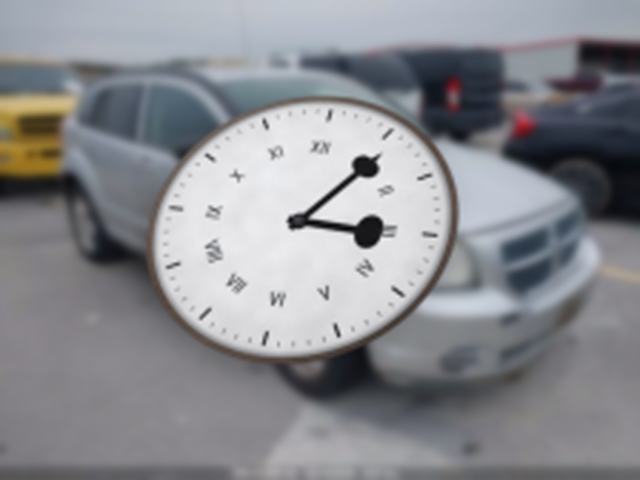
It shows 3:06
